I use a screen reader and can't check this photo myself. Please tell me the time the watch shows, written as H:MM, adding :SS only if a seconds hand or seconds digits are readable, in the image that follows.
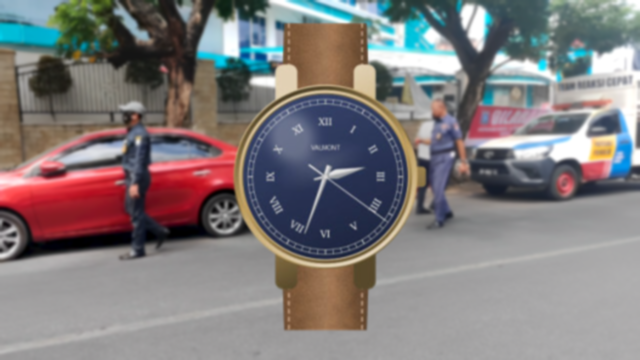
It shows 2:33:21
